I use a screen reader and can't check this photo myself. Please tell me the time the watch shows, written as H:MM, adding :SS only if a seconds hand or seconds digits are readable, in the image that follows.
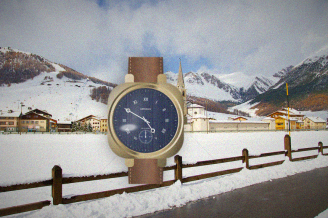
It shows 4:50
